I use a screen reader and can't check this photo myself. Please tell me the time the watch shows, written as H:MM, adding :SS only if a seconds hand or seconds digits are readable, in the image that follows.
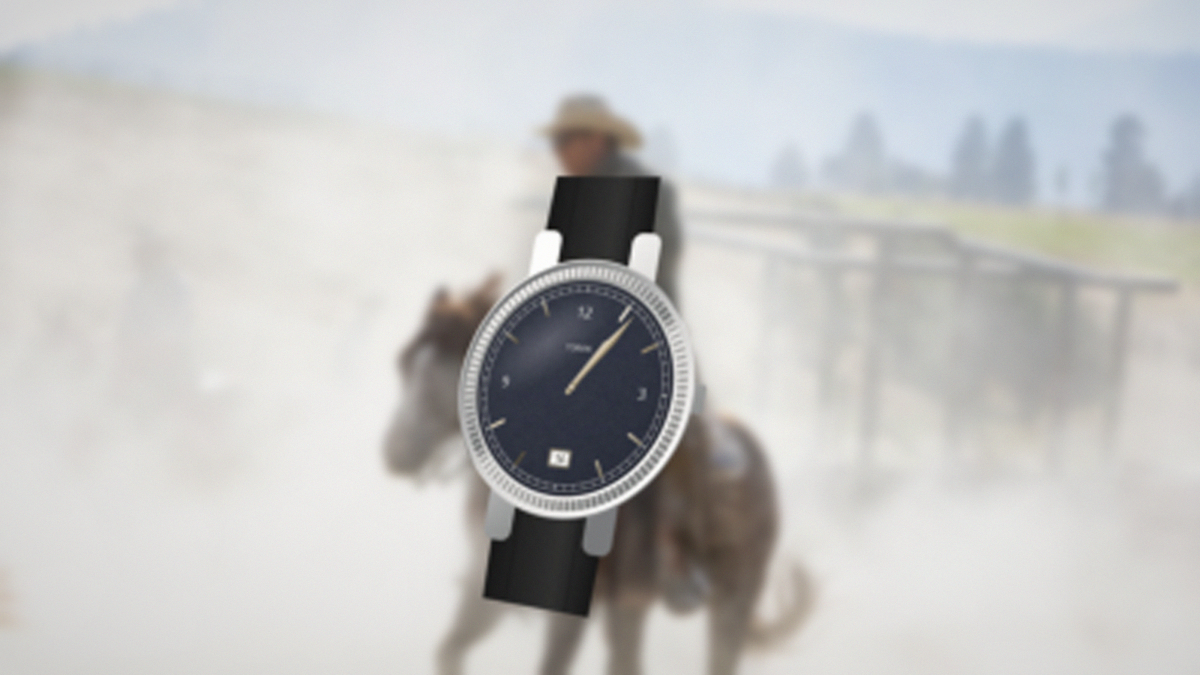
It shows 1:06
